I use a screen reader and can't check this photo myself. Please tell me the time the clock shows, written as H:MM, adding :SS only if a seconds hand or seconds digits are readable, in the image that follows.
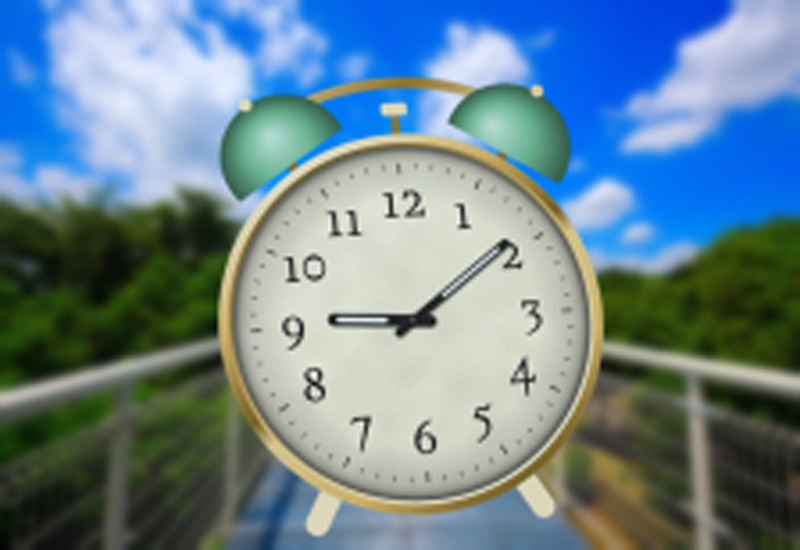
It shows 9:09
